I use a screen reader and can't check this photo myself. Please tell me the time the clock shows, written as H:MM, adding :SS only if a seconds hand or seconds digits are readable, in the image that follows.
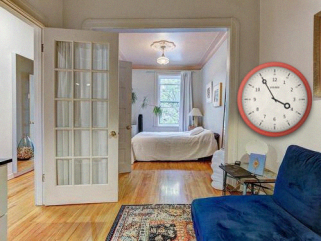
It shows 3:55
